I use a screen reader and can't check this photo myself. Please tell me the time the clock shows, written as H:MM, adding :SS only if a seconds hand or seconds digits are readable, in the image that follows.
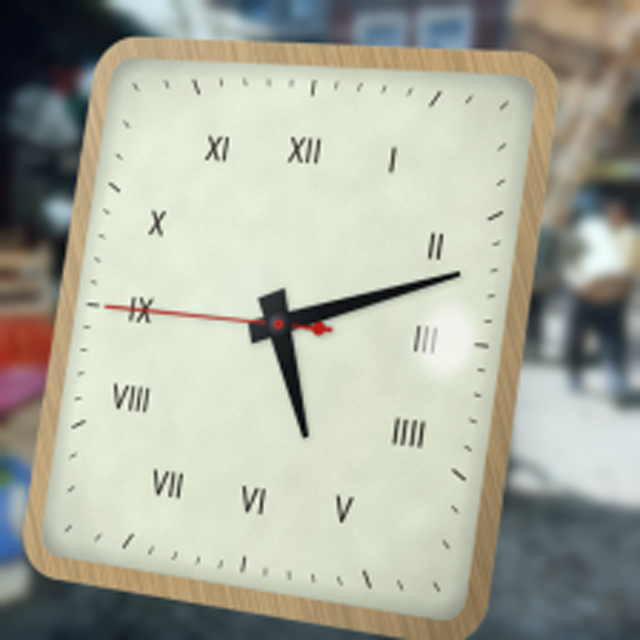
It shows 5:11:45
